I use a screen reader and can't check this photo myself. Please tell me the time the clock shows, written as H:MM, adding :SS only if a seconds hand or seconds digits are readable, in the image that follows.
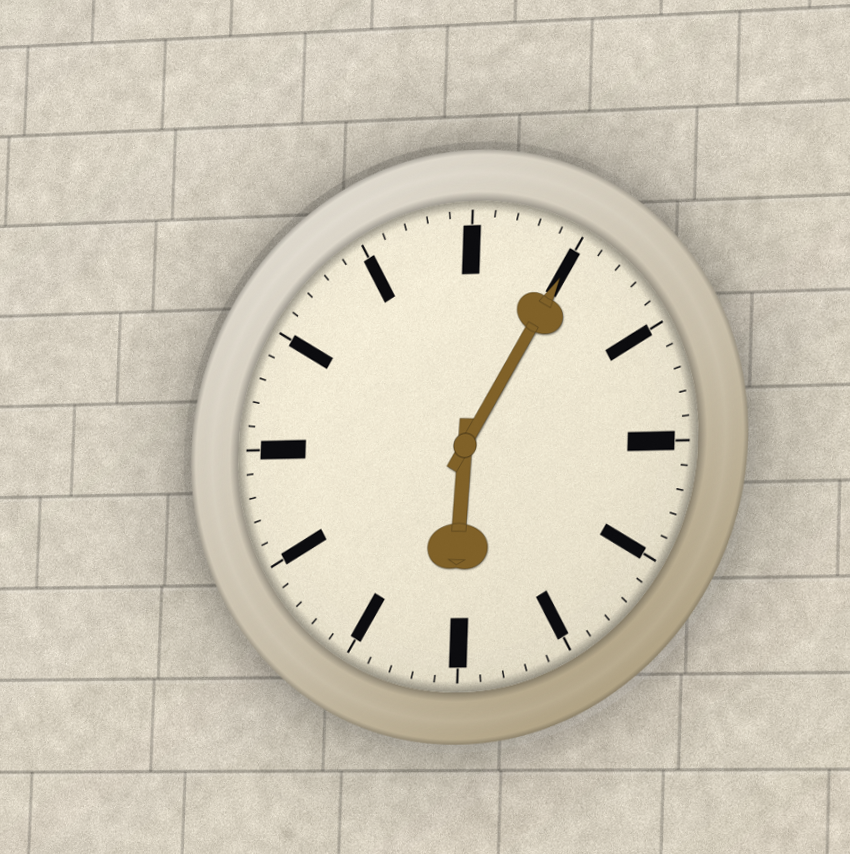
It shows 6:05
